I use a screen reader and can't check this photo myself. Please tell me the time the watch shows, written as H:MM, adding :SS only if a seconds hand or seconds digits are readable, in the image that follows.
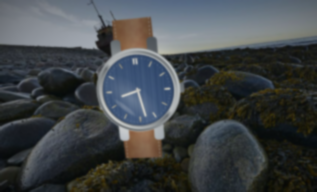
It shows 8:28
